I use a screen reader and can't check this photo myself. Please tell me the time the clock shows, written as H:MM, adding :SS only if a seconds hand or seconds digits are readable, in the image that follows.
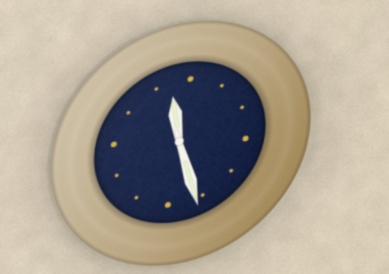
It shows 11:26
